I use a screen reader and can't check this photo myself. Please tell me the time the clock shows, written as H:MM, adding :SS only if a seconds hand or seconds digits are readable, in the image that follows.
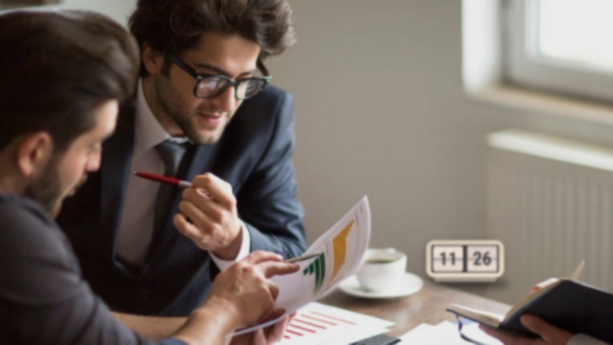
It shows 11:26
